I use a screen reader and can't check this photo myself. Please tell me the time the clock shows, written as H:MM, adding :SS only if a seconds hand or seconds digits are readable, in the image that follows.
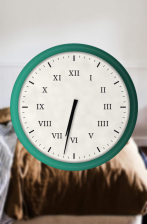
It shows 6:32
